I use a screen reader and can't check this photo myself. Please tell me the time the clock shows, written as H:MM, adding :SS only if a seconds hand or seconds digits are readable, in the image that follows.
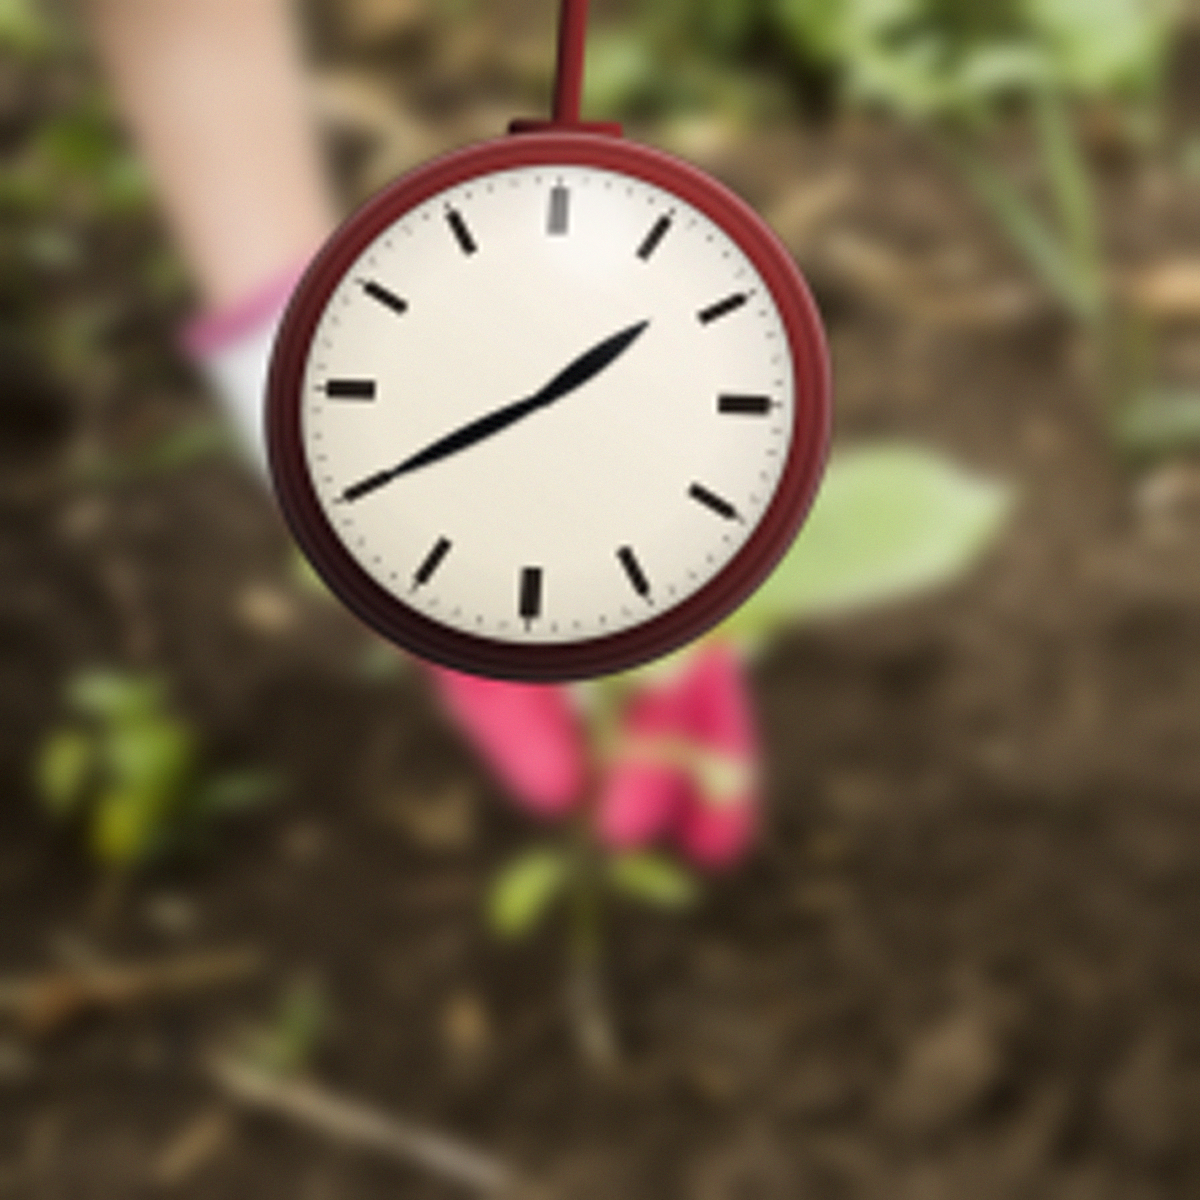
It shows 1:40
